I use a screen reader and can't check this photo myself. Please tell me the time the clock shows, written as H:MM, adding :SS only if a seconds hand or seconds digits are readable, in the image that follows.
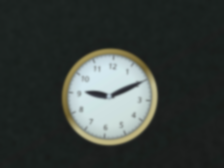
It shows 9:10
